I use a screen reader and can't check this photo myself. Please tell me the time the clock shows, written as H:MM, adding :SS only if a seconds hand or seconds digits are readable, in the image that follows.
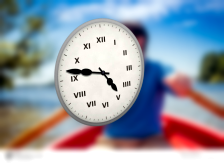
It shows 4:47
